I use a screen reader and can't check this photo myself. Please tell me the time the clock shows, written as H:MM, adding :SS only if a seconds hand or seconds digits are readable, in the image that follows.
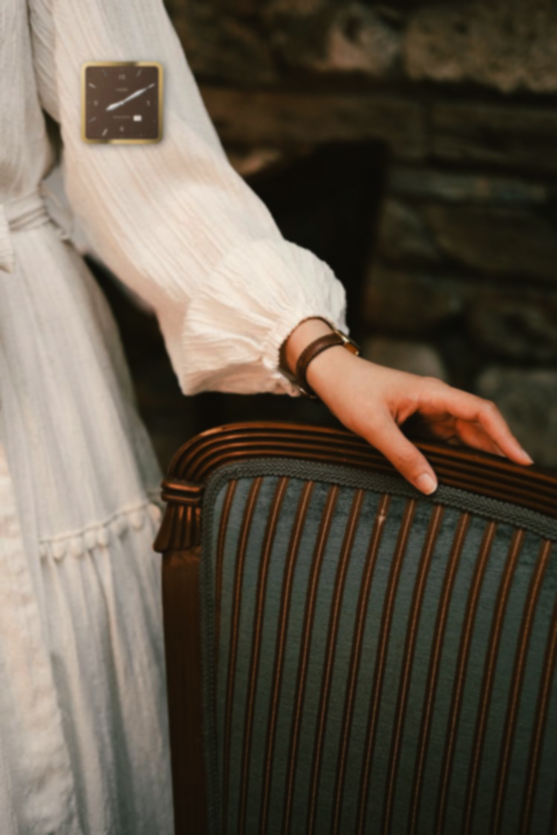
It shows 8:10
